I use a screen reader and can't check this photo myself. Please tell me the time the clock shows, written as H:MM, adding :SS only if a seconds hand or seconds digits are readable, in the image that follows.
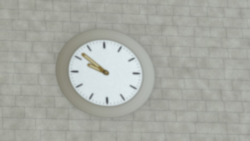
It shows 9:52
